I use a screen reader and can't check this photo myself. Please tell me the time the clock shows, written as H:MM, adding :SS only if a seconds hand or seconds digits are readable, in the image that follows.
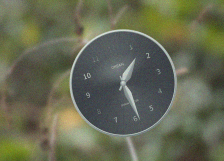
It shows 1:29
